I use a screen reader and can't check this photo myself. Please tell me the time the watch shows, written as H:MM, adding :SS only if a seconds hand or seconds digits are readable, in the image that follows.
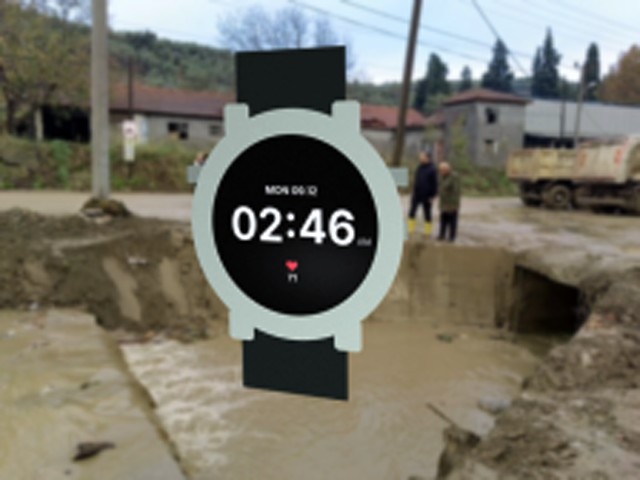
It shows 2:46
